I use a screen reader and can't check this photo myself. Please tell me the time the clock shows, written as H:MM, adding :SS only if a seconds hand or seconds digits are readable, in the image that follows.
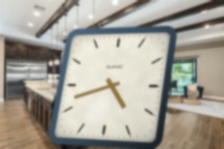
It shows 4:42
